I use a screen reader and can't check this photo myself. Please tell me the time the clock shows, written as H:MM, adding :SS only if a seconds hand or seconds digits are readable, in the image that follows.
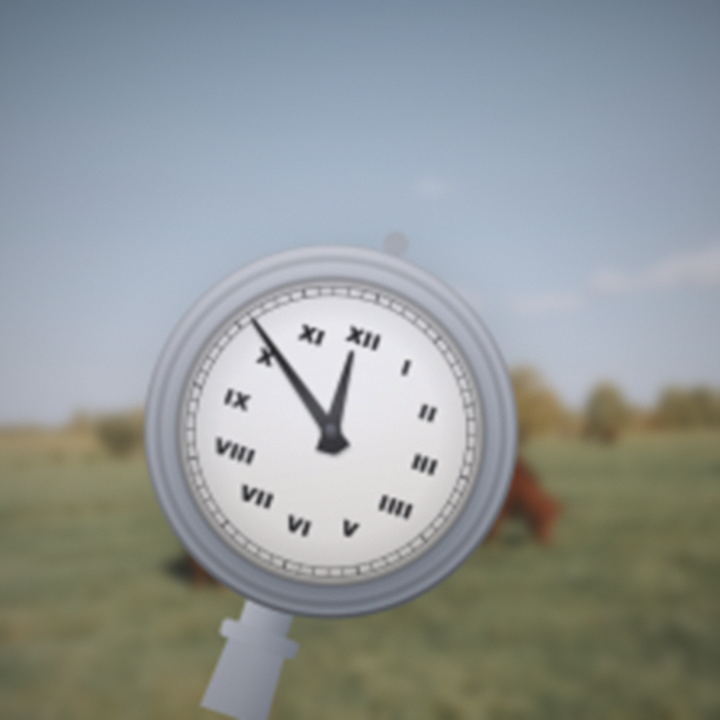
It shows 11:51
